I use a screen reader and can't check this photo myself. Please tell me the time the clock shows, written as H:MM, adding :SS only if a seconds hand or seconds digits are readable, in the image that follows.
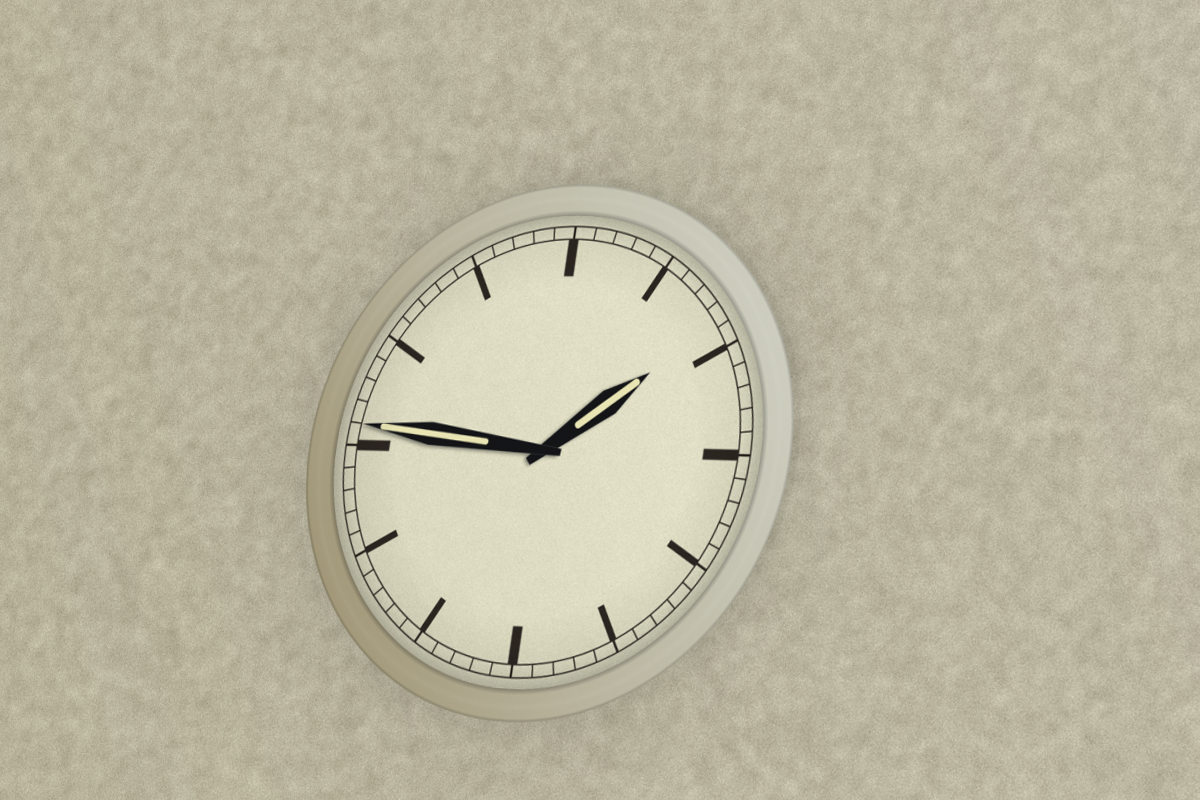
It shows 1:46
